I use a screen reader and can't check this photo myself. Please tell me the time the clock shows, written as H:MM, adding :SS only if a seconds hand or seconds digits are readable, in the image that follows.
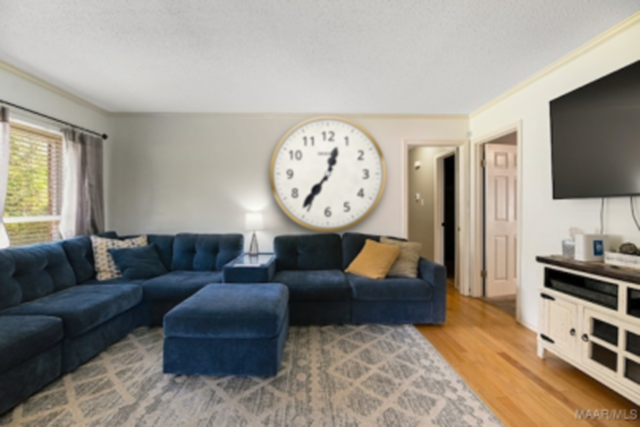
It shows 12:36
